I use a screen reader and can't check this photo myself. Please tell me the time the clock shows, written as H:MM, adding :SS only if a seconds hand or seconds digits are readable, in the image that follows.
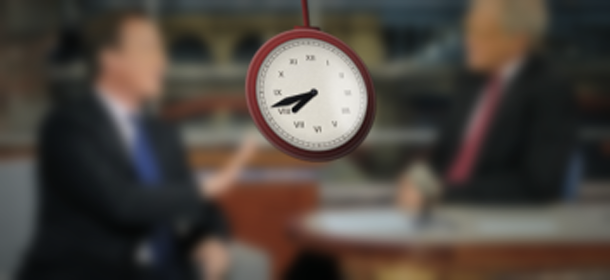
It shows 7:42
